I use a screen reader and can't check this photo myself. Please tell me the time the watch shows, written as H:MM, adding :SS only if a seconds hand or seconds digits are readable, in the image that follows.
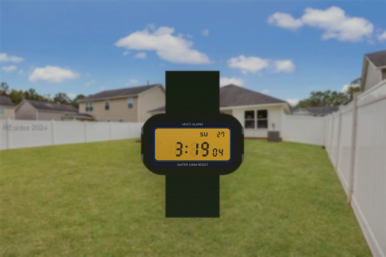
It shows 3:19:04
